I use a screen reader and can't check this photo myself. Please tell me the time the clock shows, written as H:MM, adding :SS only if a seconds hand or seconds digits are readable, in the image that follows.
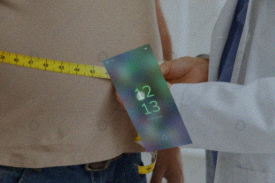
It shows 12:13
